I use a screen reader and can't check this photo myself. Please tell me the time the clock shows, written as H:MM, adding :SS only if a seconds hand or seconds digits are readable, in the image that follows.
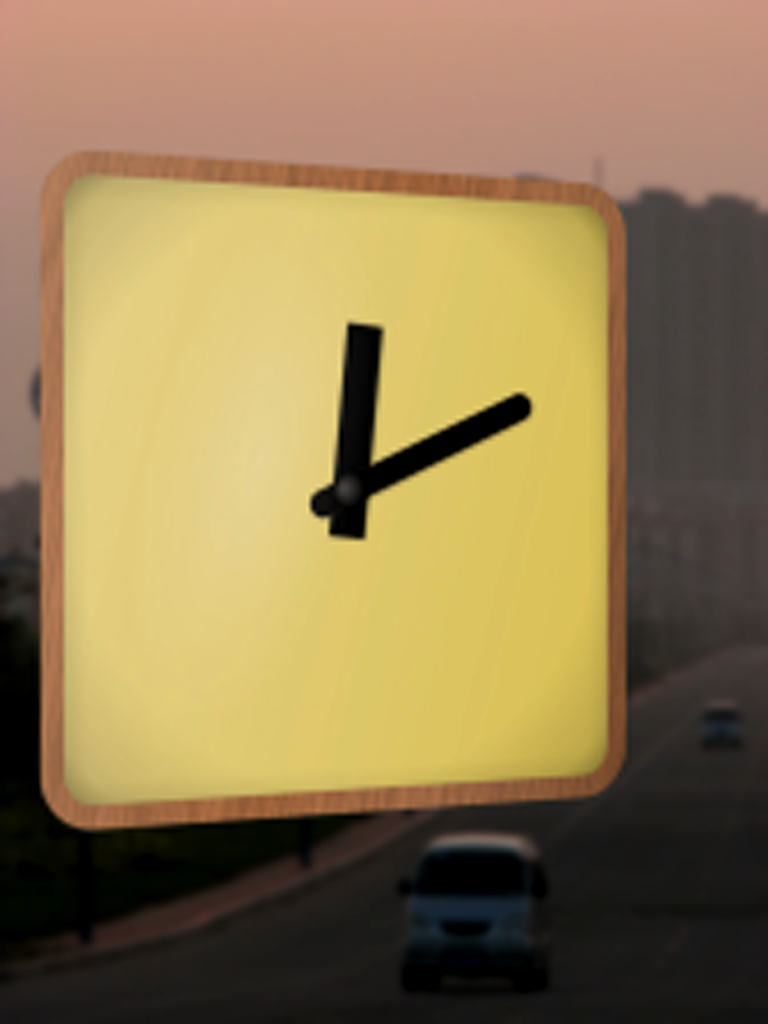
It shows 12:11
